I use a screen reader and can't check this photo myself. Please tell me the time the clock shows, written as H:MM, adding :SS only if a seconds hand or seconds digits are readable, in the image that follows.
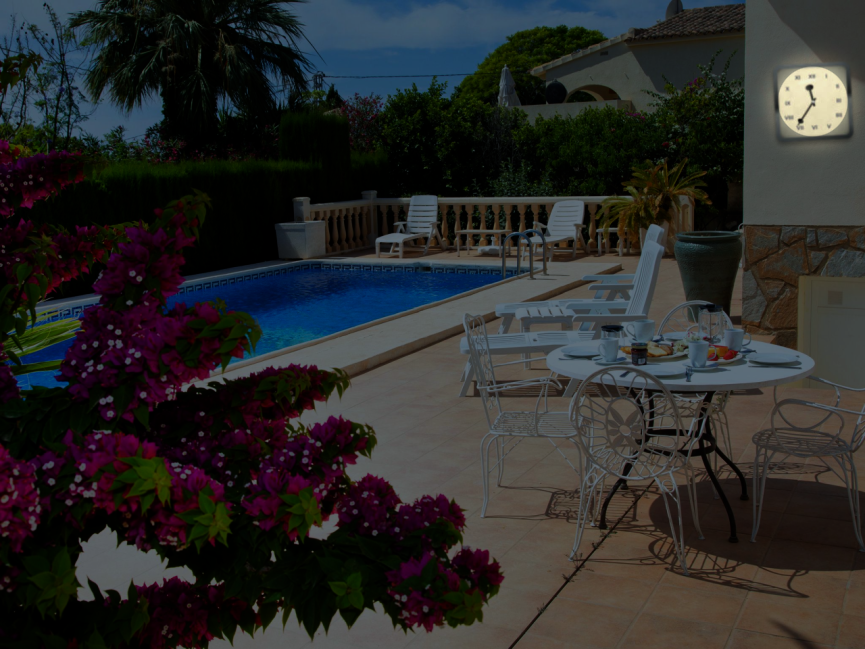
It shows 11:36
